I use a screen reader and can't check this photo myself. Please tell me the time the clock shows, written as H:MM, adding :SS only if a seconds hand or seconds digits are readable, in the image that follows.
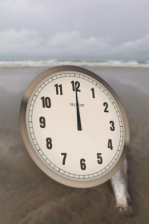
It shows 12:00
